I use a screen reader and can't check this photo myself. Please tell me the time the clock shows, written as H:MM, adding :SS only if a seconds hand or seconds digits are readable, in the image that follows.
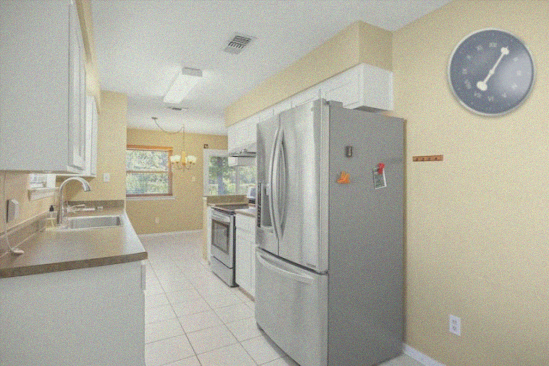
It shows 7:05
